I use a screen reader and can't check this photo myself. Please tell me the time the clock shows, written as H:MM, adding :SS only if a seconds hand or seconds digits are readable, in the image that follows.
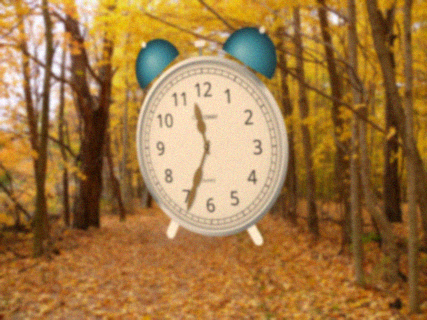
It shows 11:34
